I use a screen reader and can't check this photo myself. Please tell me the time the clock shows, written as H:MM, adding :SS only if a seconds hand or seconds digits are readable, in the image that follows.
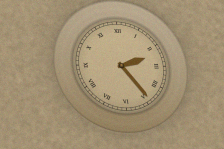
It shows 2:24
